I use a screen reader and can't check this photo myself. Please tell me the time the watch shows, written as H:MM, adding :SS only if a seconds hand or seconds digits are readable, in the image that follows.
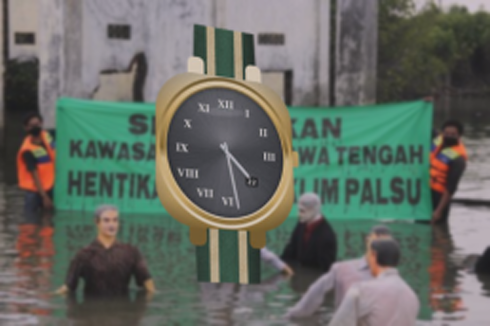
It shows 4:28
